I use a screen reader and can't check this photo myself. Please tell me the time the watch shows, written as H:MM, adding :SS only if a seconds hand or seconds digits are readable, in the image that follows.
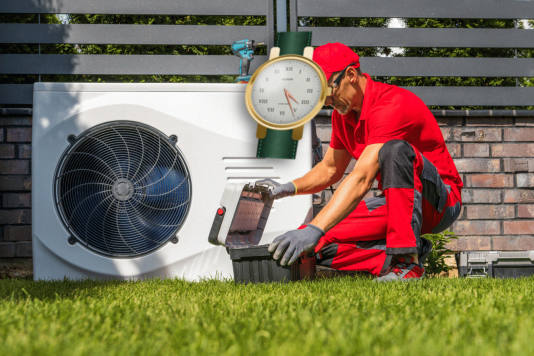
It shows 4:26
